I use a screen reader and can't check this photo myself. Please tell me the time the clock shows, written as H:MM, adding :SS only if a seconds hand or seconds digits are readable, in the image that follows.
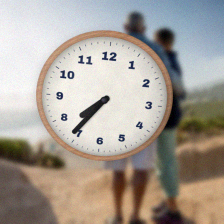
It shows 7:36
